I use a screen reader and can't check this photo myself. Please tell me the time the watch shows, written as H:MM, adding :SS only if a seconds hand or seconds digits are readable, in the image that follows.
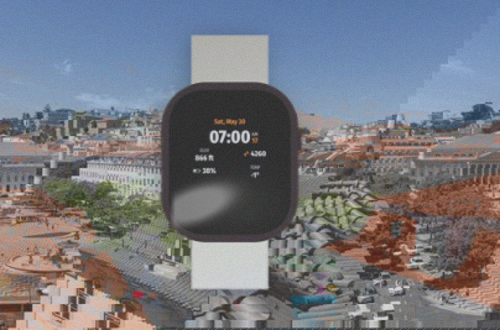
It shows 7:00
